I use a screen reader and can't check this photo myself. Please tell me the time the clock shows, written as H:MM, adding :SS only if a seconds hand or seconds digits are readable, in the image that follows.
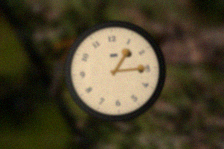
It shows 1:15
